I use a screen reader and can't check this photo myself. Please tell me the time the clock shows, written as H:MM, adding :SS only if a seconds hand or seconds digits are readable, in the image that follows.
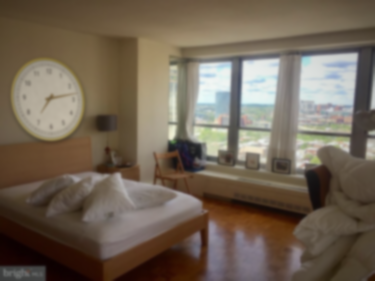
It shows 7:13
